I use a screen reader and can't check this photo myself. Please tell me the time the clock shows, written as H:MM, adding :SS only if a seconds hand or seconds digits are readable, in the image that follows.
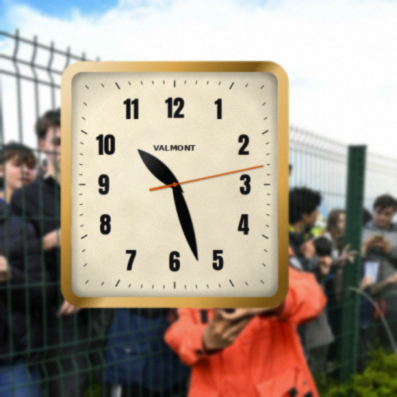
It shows 10:27:13
